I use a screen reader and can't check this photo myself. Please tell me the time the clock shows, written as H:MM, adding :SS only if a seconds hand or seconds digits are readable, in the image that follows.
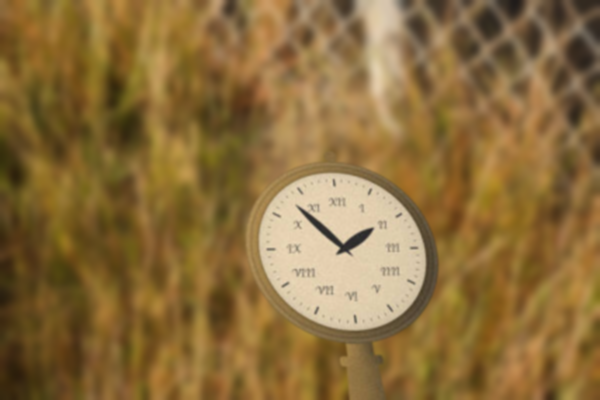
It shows 1:53
